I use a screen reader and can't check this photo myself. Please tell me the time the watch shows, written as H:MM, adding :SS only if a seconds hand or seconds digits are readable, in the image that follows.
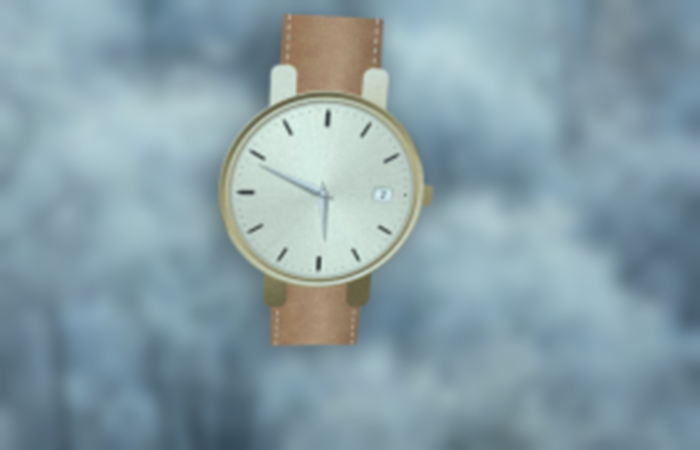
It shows 5:49
